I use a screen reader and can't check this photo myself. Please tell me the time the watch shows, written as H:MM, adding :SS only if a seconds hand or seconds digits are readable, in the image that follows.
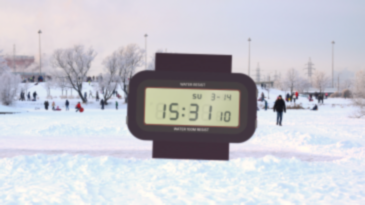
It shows 15:31:10
